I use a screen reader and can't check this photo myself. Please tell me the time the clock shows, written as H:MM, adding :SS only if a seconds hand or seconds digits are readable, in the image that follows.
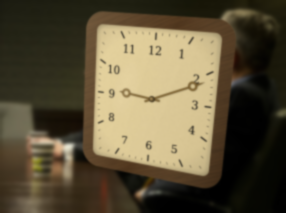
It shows 9:11
